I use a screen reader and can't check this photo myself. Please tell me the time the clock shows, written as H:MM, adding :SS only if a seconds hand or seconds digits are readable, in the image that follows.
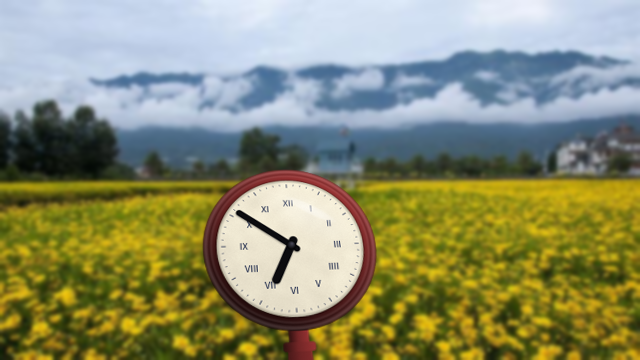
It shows 6:51
